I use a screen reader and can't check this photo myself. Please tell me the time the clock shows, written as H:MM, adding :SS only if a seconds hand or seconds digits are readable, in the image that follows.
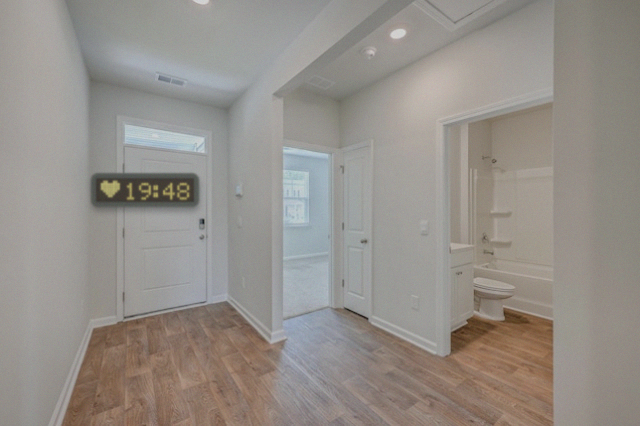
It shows 19:48
